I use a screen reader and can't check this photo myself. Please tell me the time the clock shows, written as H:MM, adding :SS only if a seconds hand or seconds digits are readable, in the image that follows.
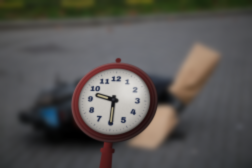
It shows 9:30
